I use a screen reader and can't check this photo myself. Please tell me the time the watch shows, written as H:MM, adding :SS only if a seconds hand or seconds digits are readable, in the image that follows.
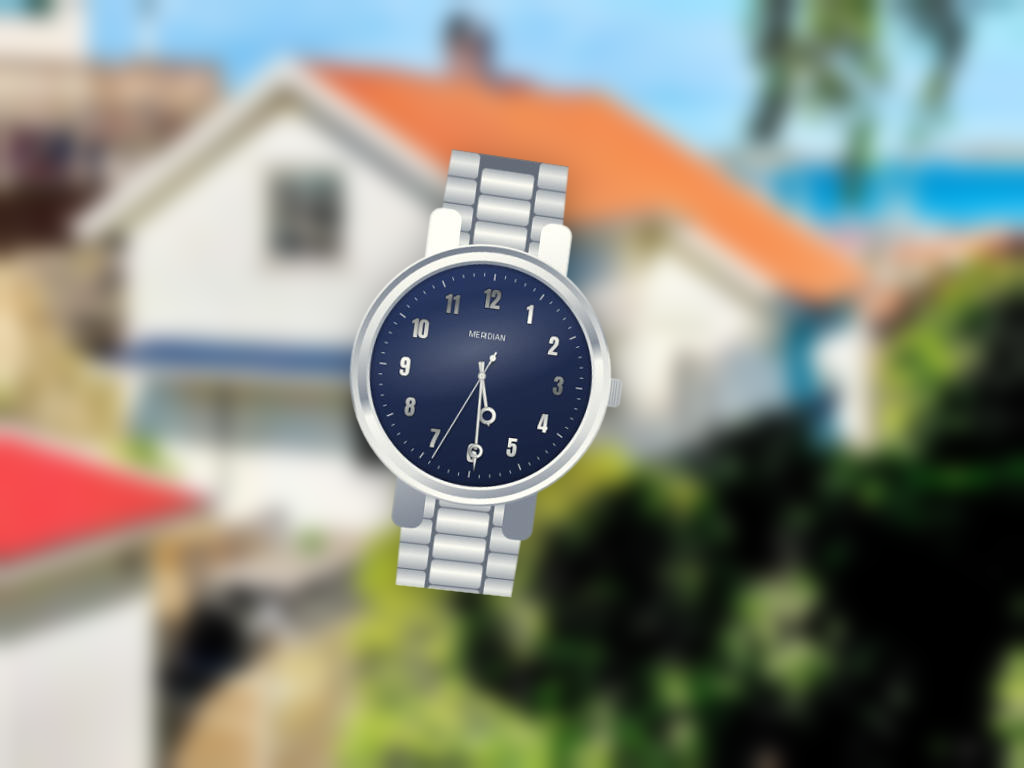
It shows 5:29:34
